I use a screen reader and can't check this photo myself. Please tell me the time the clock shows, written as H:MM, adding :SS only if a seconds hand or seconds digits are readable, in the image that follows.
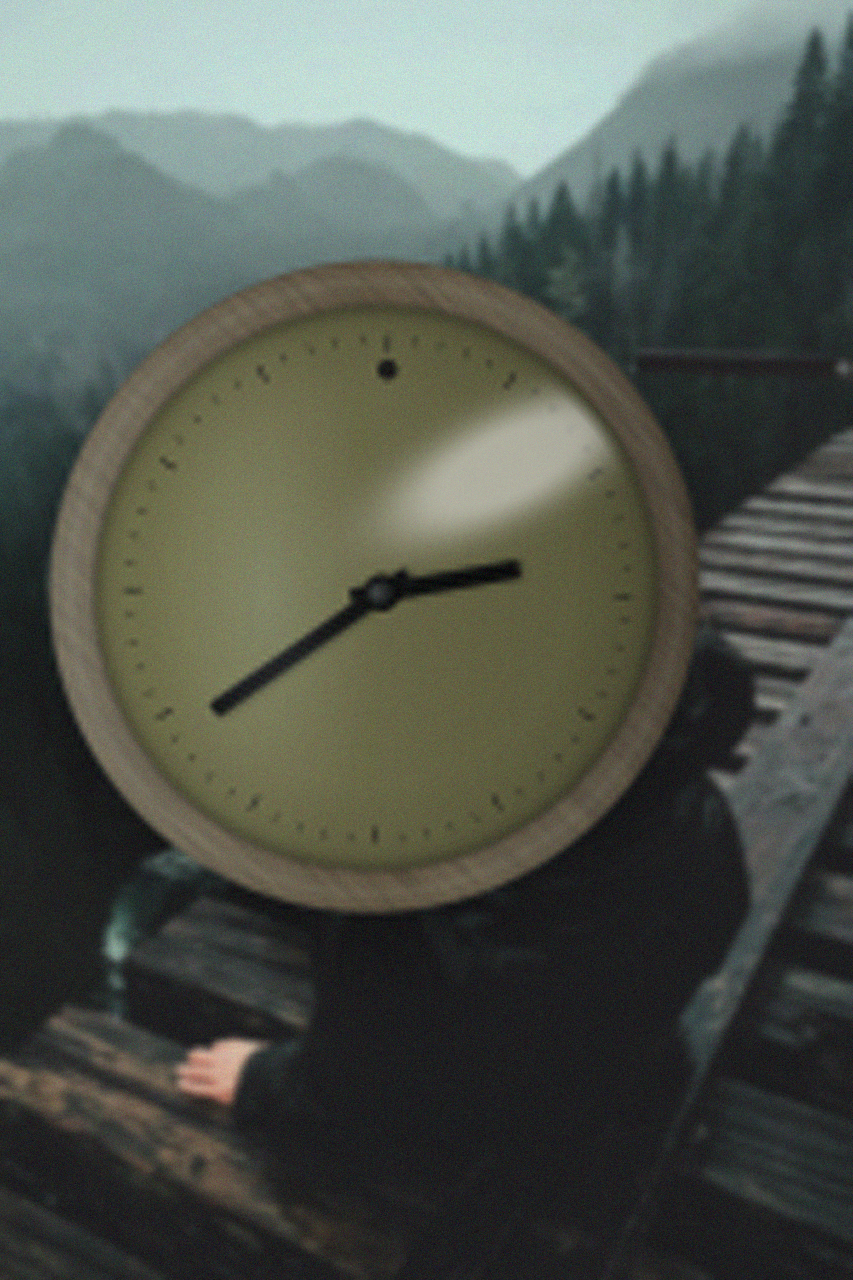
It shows 2:39
